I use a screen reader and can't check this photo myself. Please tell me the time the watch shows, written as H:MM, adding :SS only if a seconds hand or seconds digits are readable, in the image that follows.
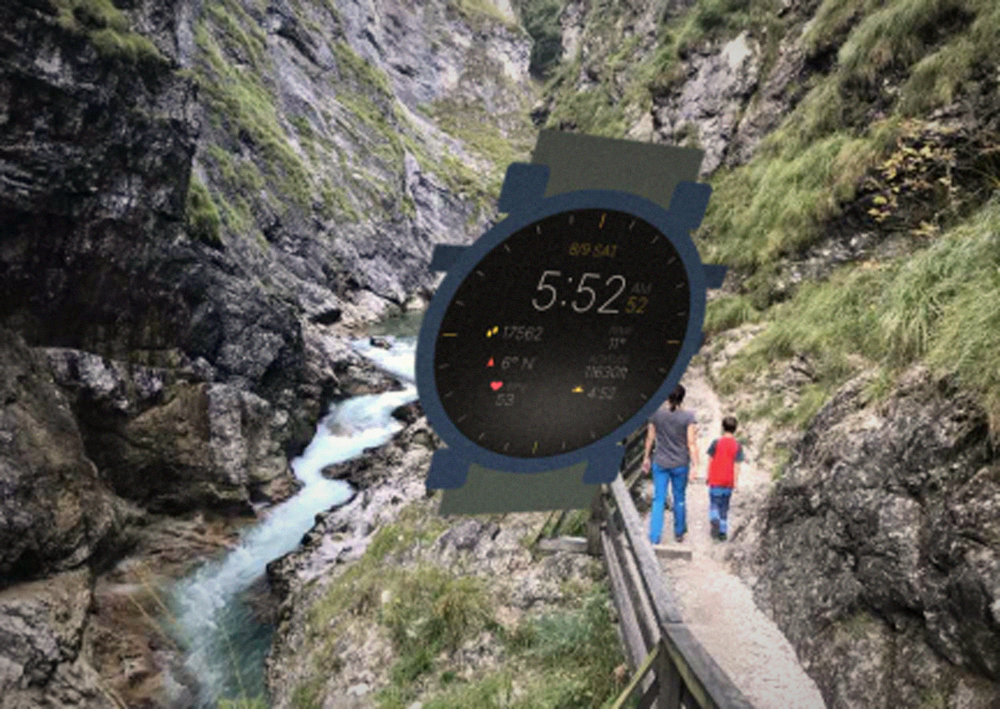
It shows 5:52:52
